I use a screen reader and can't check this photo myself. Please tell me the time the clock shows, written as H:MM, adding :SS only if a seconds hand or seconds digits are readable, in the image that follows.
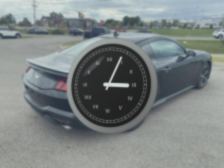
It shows 3:04
